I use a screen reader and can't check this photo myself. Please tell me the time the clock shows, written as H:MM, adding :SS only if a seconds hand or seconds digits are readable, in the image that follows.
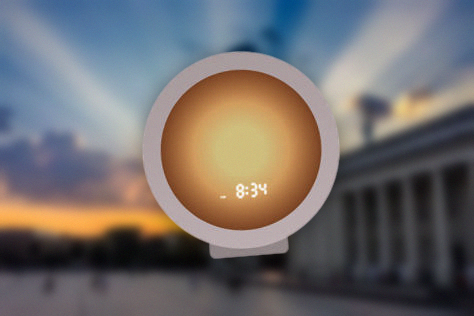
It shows 8:34
